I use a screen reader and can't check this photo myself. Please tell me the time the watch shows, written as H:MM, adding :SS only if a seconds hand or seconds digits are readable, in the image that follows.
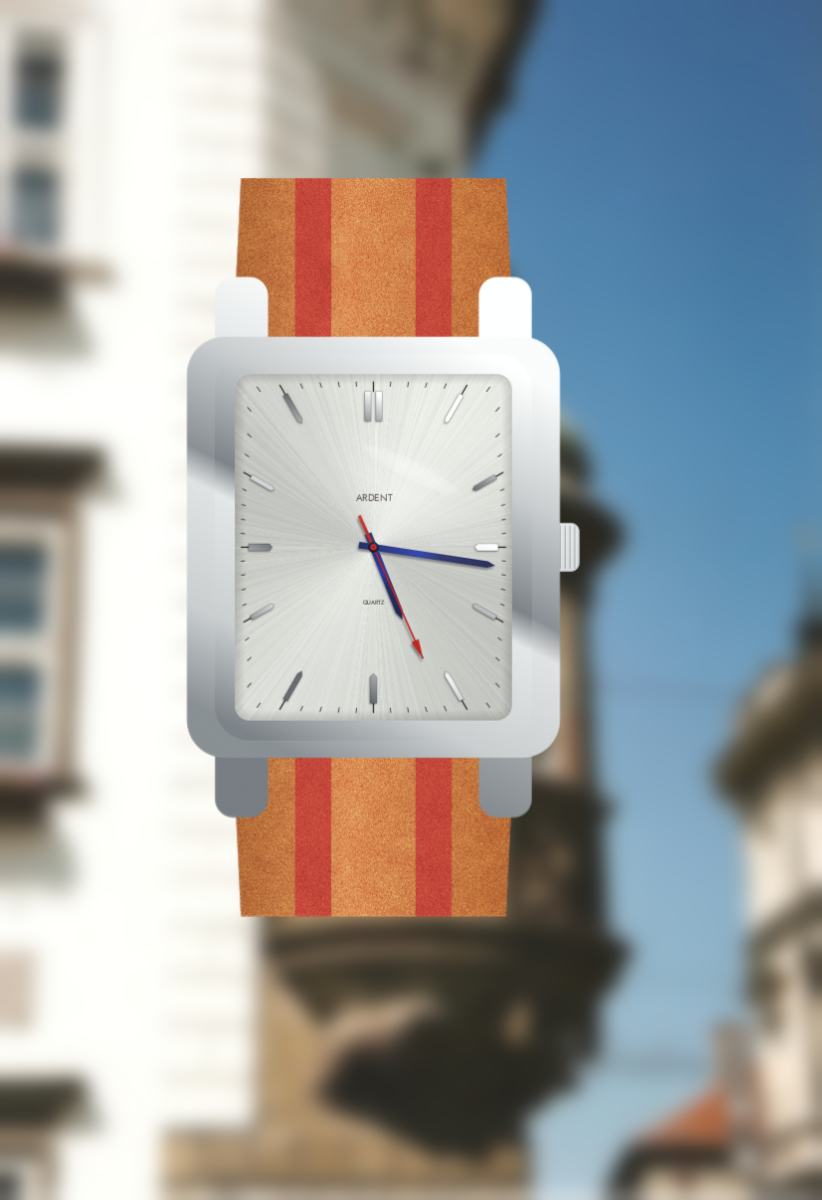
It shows 5:16:26
